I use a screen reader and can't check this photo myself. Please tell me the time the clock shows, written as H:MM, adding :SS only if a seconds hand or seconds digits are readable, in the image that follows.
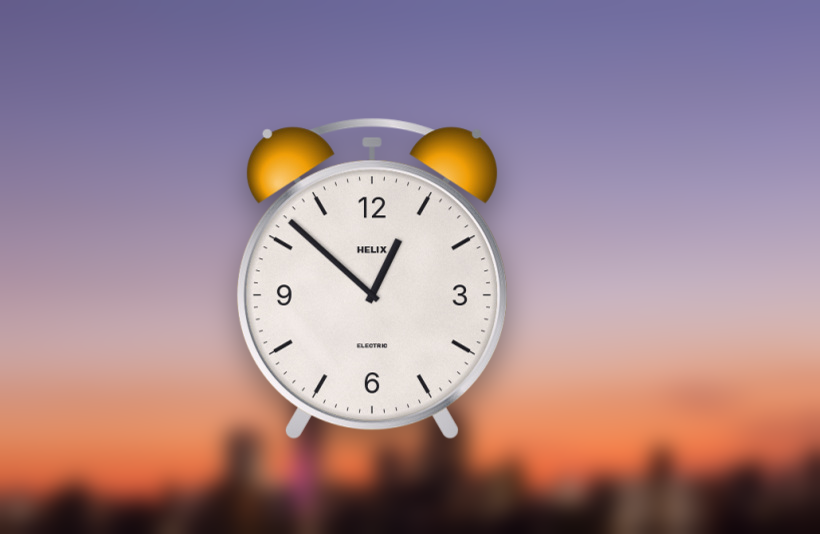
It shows 12:52
